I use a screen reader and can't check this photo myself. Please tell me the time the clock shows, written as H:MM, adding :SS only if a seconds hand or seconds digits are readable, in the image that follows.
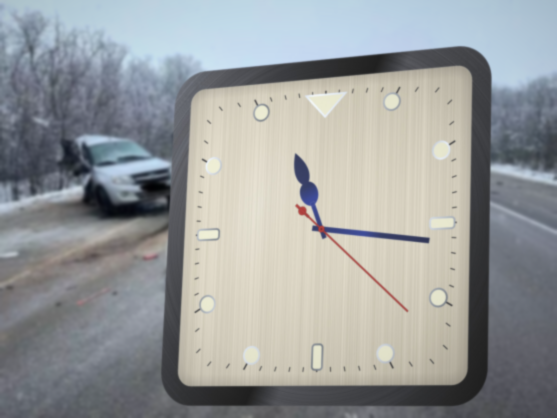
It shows 11:16:22
